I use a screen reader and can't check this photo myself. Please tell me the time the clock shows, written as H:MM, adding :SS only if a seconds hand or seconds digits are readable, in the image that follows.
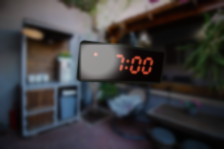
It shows 7:00
